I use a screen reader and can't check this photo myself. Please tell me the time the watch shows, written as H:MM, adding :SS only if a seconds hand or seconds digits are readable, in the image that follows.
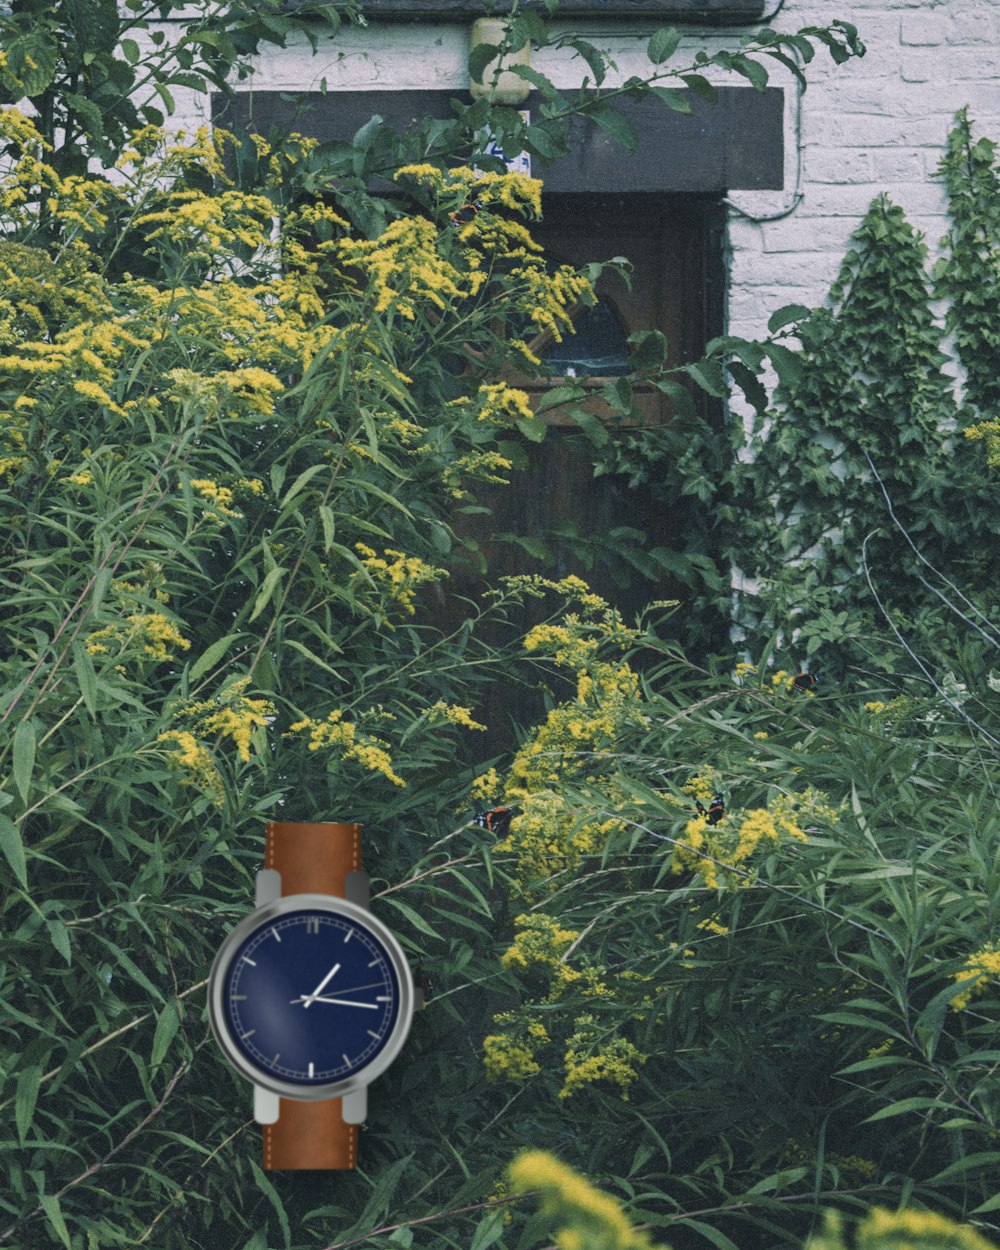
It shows 1:16:13
